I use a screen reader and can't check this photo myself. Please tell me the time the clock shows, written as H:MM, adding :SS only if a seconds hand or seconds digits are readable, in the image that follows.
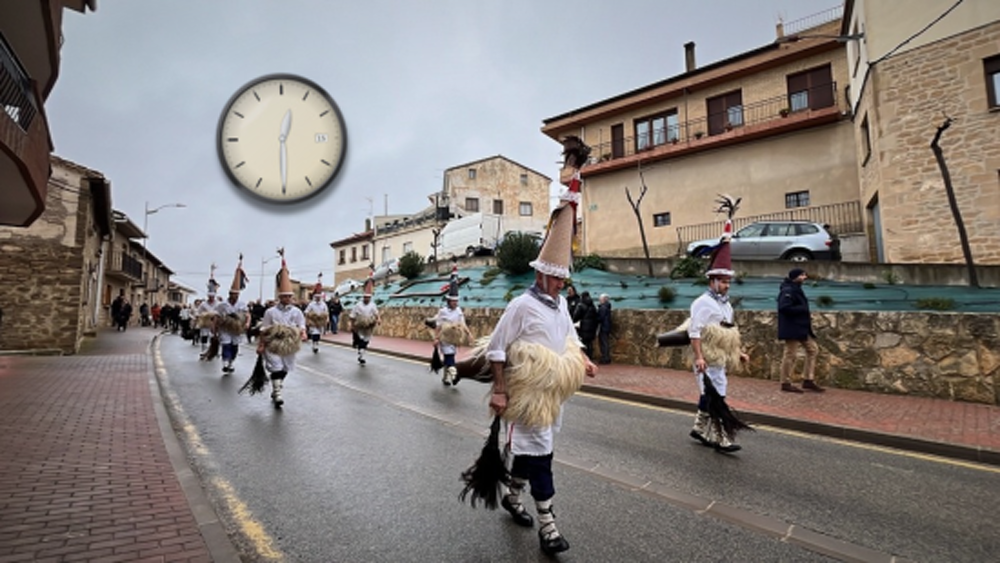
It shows 12:30
